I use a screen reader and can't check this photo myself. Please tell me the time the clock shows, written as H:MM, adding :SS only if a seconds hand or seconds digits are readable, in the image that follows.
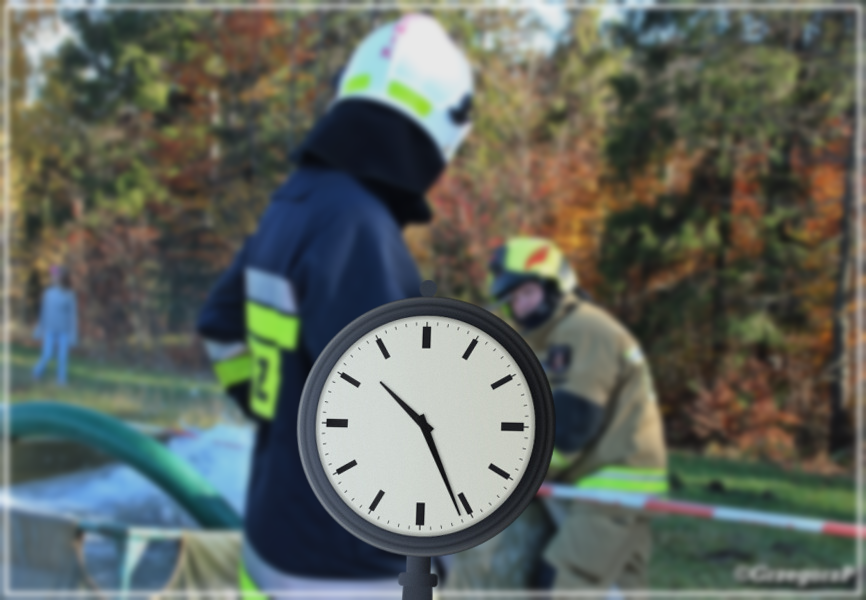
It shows 10:26
